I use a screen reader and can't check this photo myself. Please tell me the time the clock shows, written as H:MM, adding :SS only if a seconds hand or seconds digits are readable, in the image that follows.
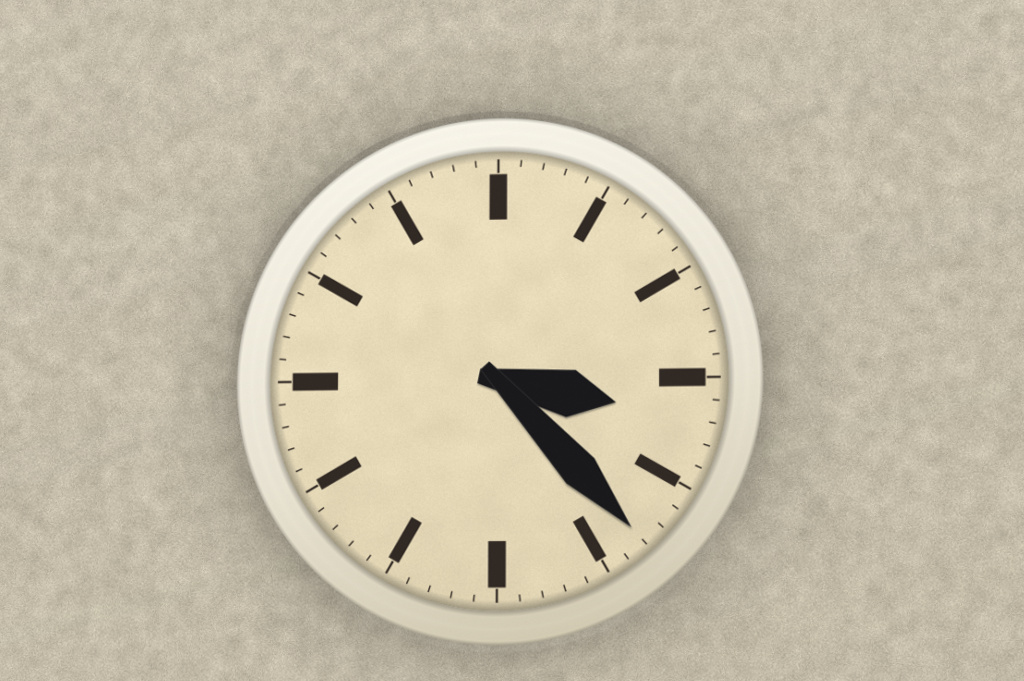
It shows 3:23
